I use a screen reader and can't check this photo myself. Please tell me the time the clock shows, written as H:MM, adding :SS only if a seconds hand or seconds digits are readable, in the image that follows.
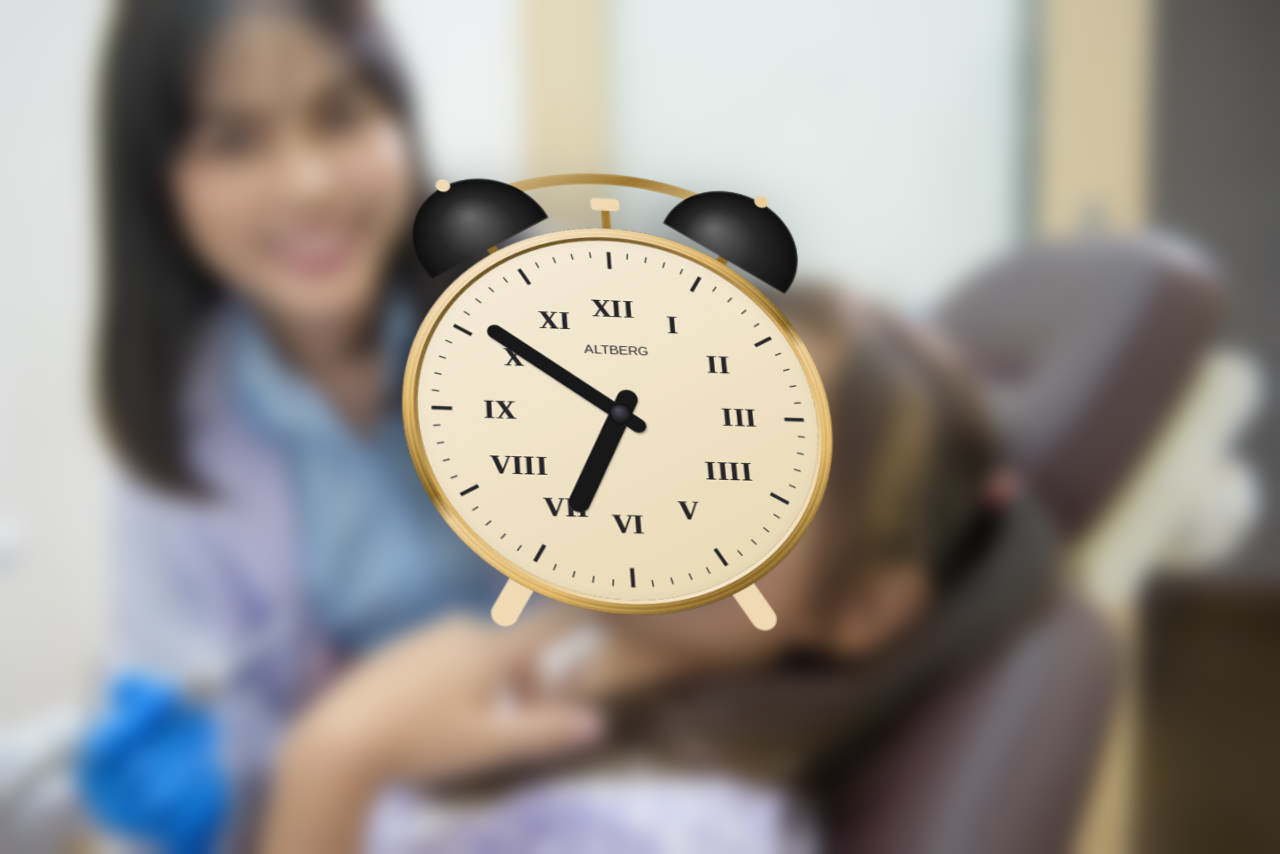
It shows 6:51
